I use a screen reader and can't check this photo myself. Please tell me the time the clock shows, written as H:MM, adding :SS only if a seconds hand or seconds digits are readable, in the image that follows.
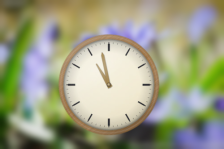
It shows 10:58
